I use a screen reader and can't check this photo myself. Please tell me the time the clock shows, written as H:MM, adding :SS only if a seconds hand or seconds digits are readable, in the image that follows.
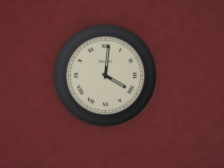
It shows 4:01
